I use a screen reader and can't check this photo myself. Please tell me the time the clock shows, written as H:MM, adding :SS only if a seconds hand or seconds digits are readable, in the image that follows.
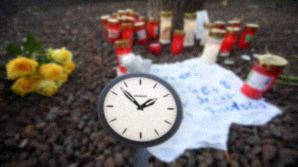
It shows 1:53
